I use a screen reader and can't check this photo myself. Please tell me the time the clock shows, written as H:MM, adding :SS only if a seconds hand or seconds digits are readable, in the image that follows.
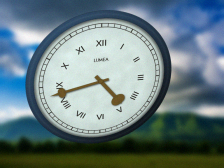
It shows 4:43
